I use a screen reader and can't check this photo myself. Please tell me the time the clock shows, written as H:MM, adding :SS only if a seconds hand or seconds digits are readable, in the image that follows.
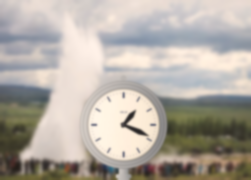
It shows 1:19
